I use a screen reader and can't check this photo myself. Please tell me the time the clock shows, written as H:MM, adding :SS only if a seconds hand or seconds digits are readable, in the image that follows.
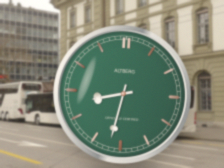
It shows 8:32
